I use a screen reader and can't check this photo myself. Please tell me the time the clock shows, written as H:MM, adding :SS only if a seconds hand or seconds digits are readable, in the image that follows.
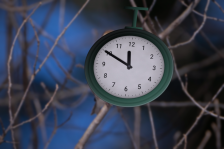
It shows 11:50
